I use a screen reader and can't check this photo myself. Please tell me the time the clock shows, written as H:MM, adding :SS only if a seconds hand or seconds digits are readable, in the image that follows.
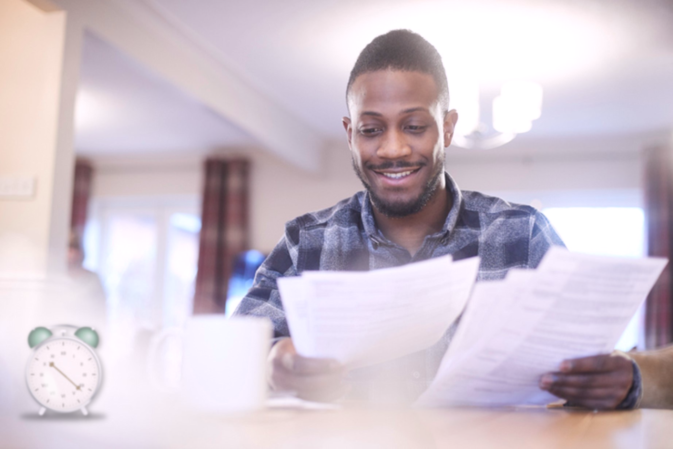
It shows 10:22
